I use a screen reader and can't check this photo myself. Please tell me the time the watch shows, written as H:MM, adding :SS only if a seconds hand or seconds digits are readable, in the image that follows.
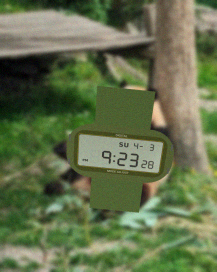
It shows 9:23:28
